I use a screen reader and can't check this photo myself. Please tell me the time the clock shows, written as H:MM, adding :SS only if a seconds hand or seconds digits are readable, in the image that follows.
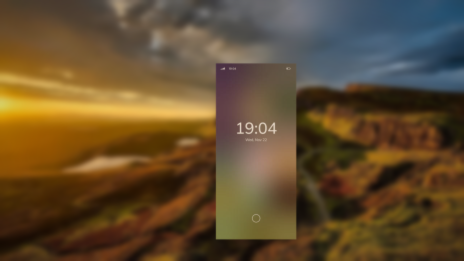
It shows 19:04
